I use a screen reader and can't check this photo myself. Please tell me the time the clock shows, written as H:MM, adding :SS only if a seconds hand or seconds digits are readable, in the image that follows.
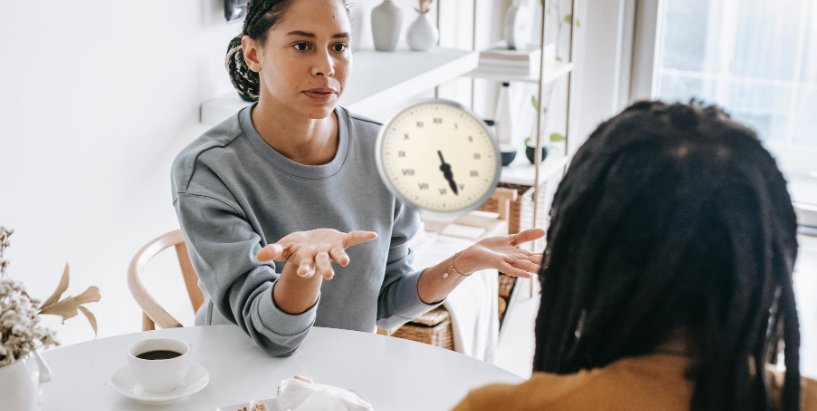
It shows 5:27
